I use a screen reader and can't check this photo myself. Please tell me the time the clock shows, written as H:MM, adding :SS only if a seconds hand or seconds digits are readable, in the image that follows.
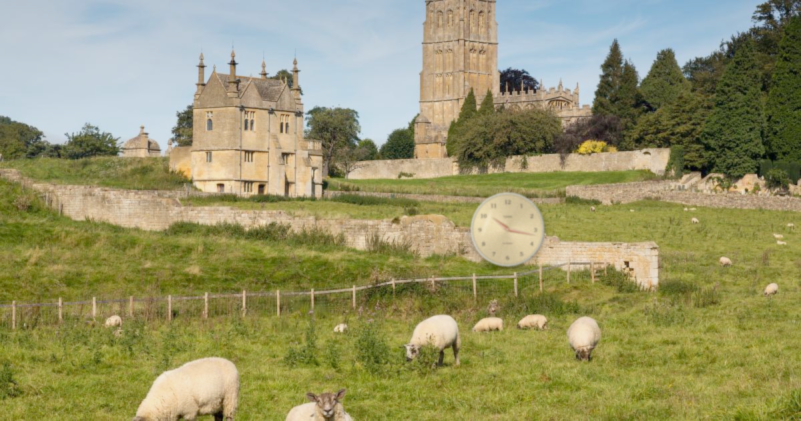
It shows 10:17
